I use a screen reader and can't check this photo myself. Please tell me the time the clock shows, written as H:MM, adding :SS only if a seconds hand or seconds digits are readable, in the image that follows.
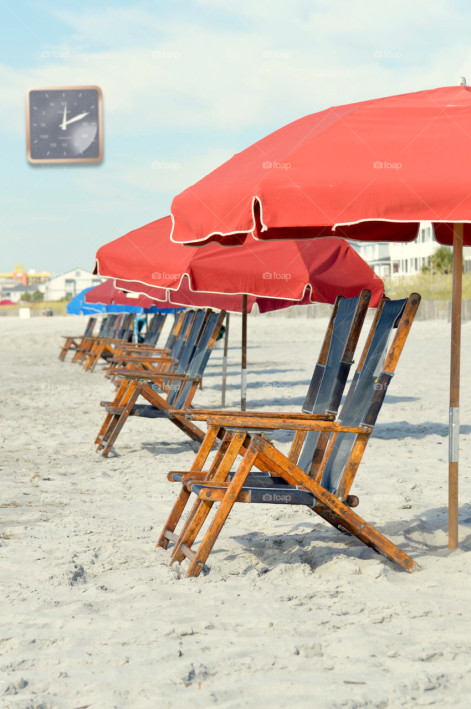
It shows 12:11
